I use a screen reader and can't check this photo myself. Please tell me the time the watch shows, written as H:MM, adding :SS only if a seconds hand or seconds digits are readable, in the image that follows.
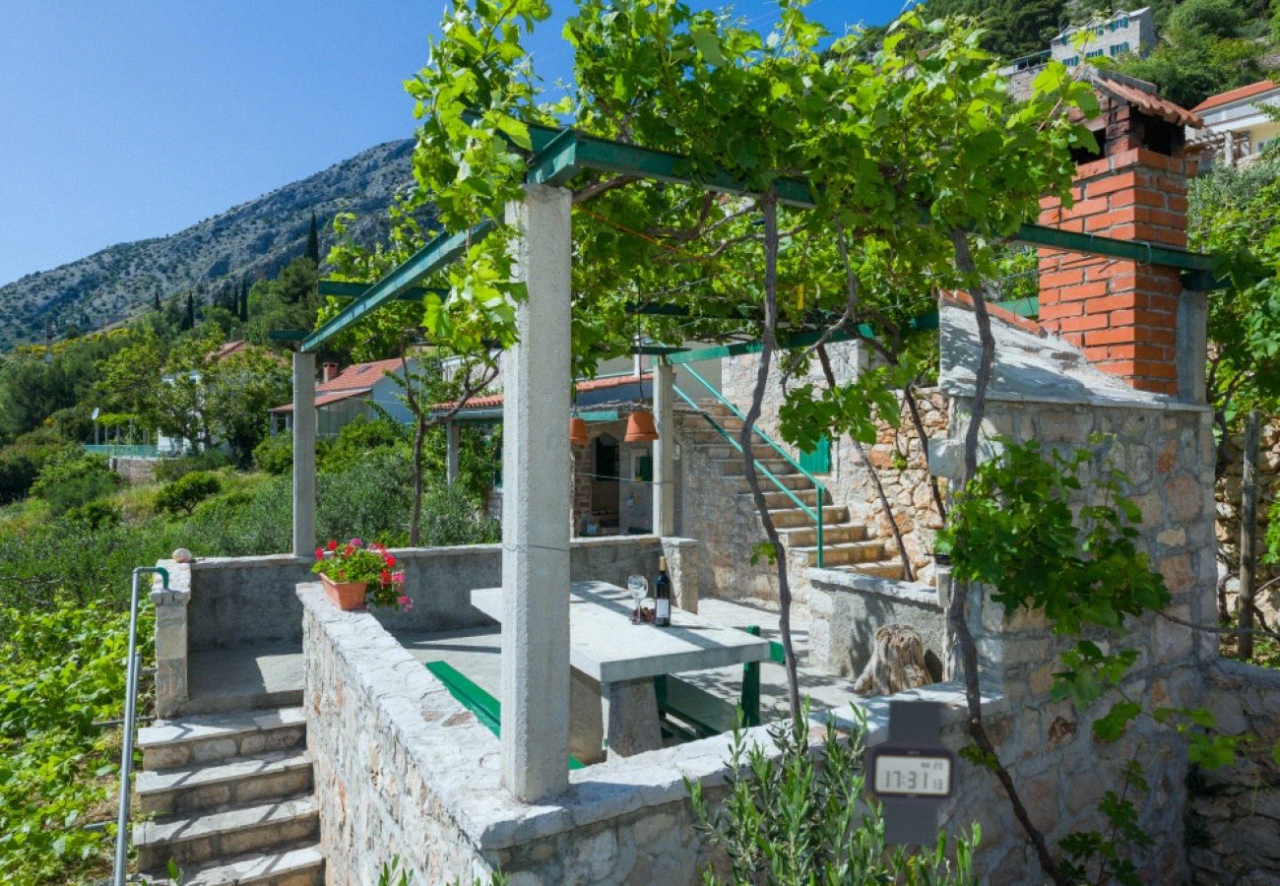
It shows 17:31
